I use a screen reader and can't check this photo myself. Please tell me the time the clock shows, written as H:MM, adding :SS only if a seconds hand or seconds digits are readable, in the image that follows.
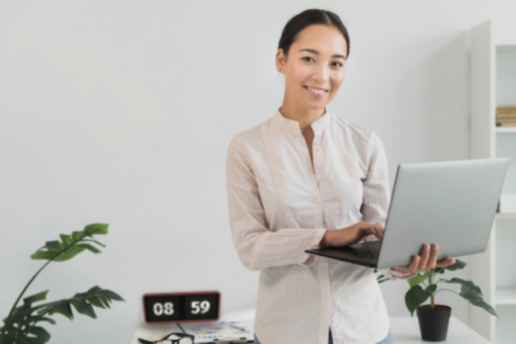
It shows 8:59
